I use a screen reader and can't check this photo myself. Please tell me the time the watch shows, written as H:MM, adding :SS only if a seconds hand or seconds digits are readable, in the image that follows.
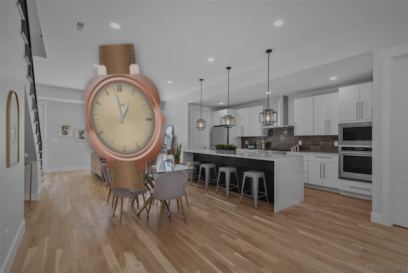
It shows 12:58
